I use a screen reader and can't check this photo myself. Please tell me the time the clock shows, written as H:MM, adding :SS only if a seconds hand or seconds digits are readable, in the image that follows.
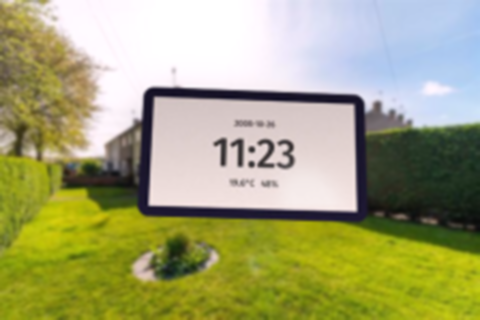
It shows 11:23
